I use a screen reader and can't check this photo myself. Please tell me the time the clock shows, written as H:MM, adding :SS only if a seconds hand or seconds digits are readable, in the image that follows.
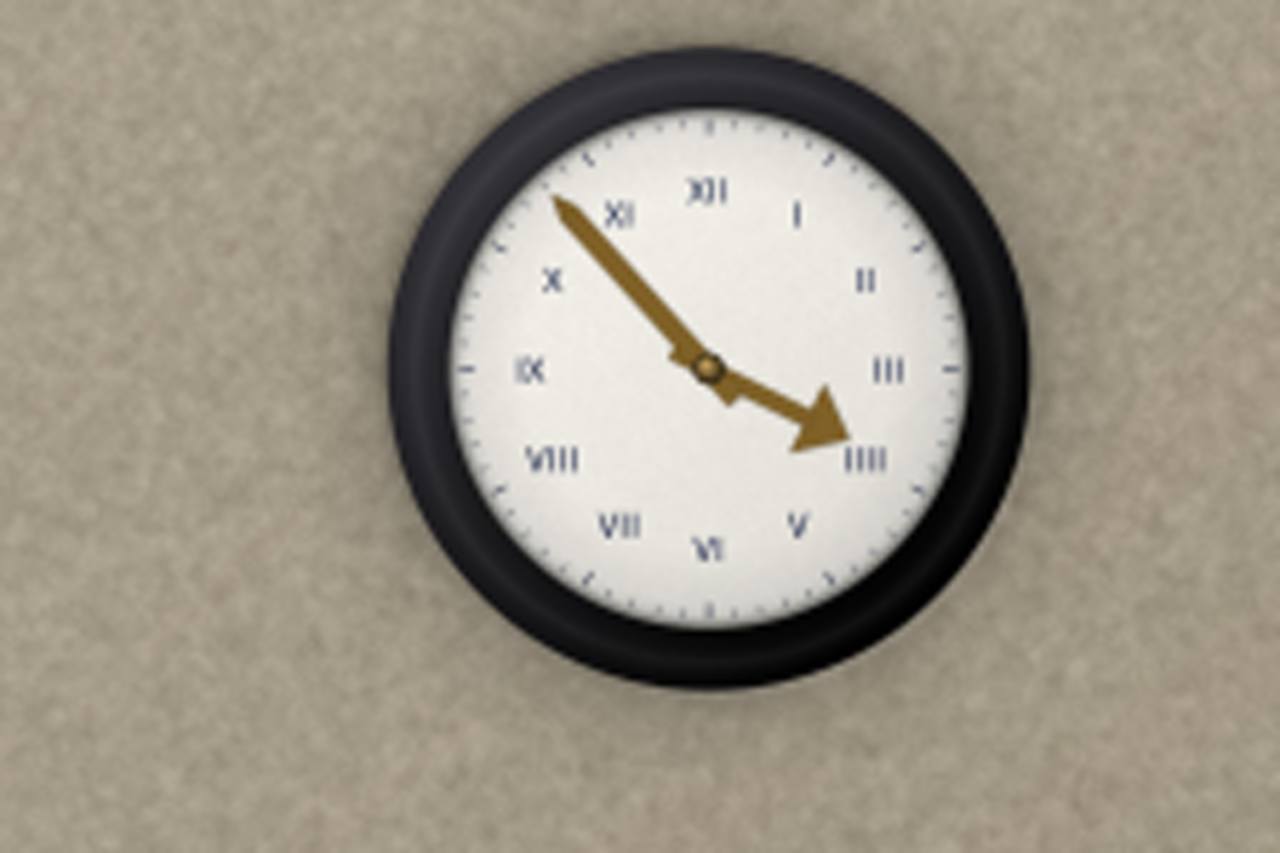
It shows 3:53
